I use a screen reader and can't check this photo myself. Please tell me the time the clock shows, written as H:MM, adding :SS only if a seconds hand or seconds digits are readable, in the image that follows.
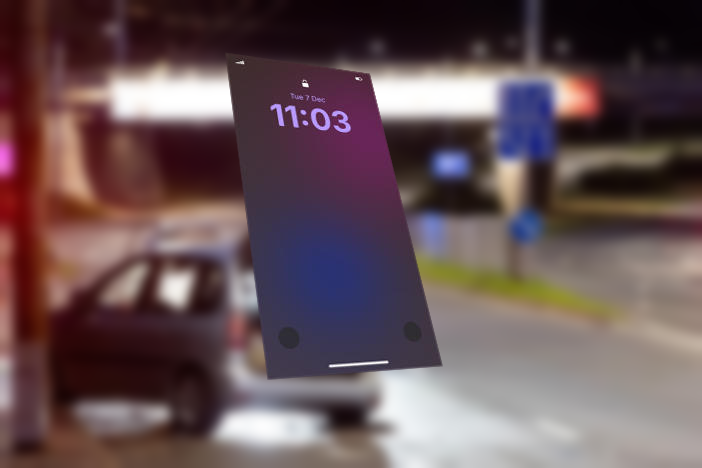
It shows 11:03
